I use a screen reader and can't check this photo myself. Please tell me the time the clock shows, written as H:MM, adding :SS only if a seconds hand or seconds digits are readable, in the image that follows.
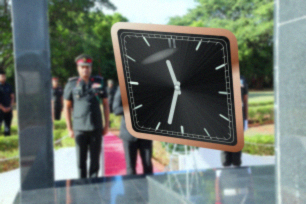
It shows 11:33
